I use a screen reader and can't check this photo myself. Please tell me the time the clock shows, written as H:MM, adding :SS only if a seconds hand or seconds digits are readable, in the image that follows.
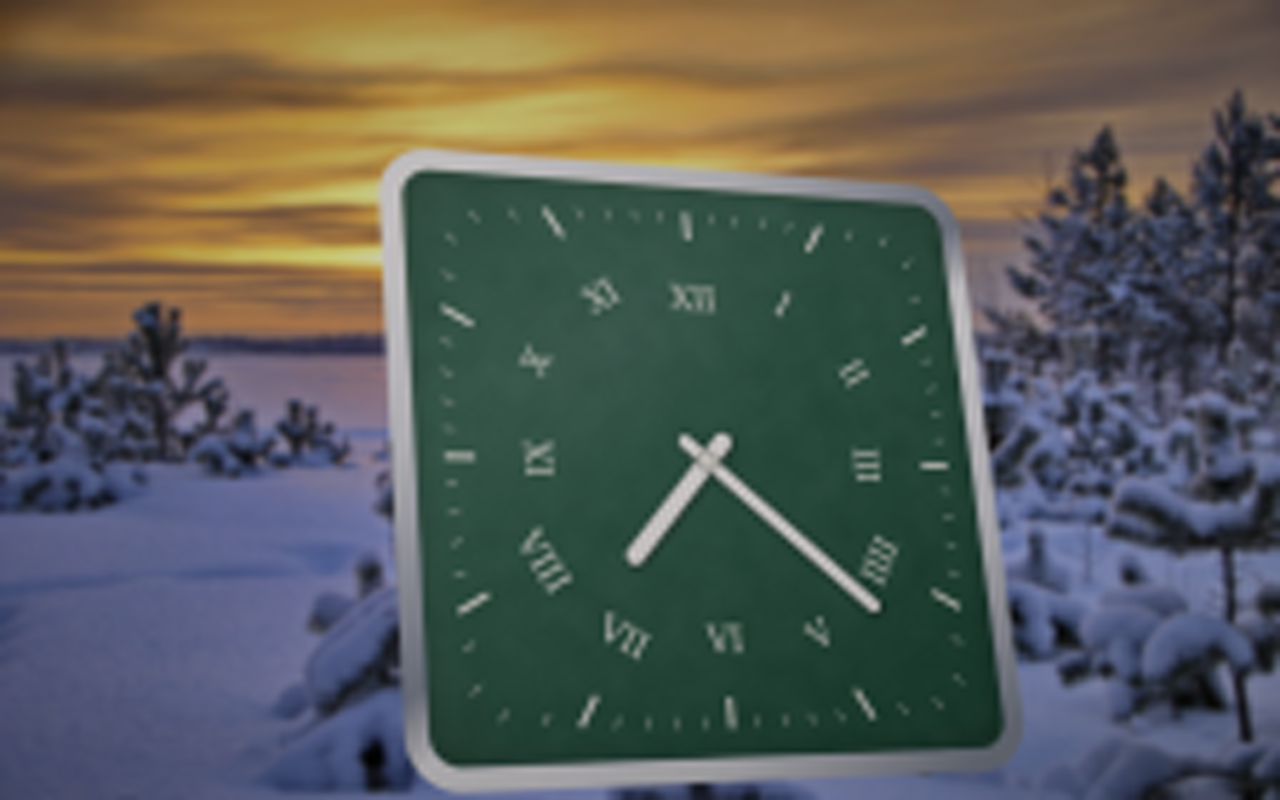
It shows 7:22
